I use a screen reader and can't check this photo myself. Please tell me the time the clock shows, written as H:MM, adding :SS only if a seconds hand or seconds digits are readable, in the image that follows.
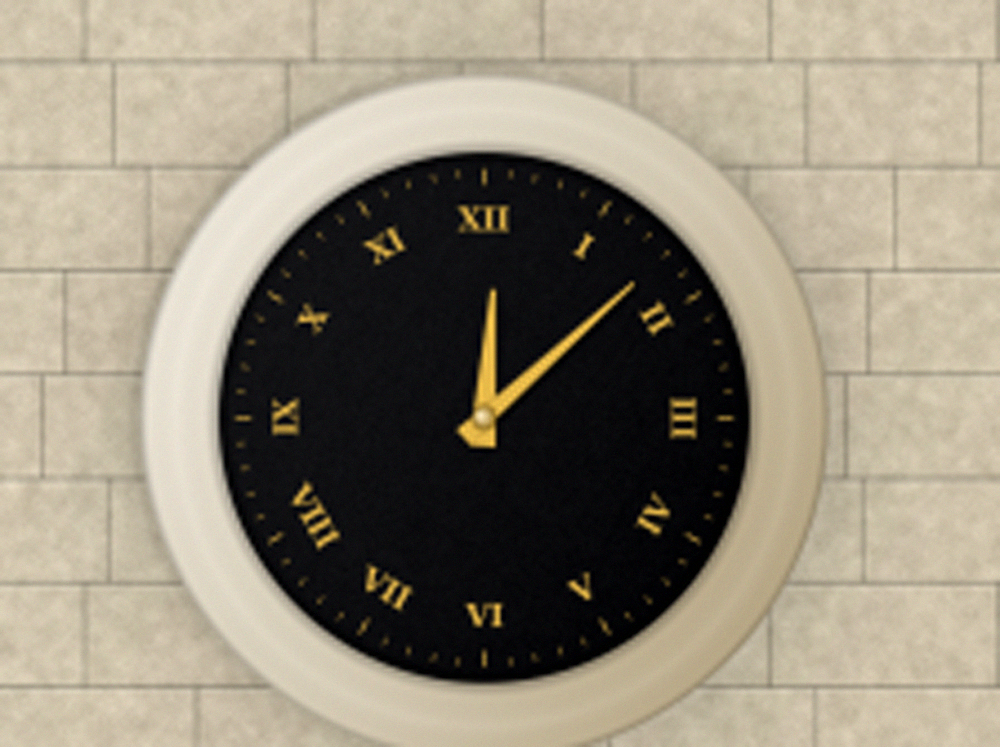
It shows 12:08
